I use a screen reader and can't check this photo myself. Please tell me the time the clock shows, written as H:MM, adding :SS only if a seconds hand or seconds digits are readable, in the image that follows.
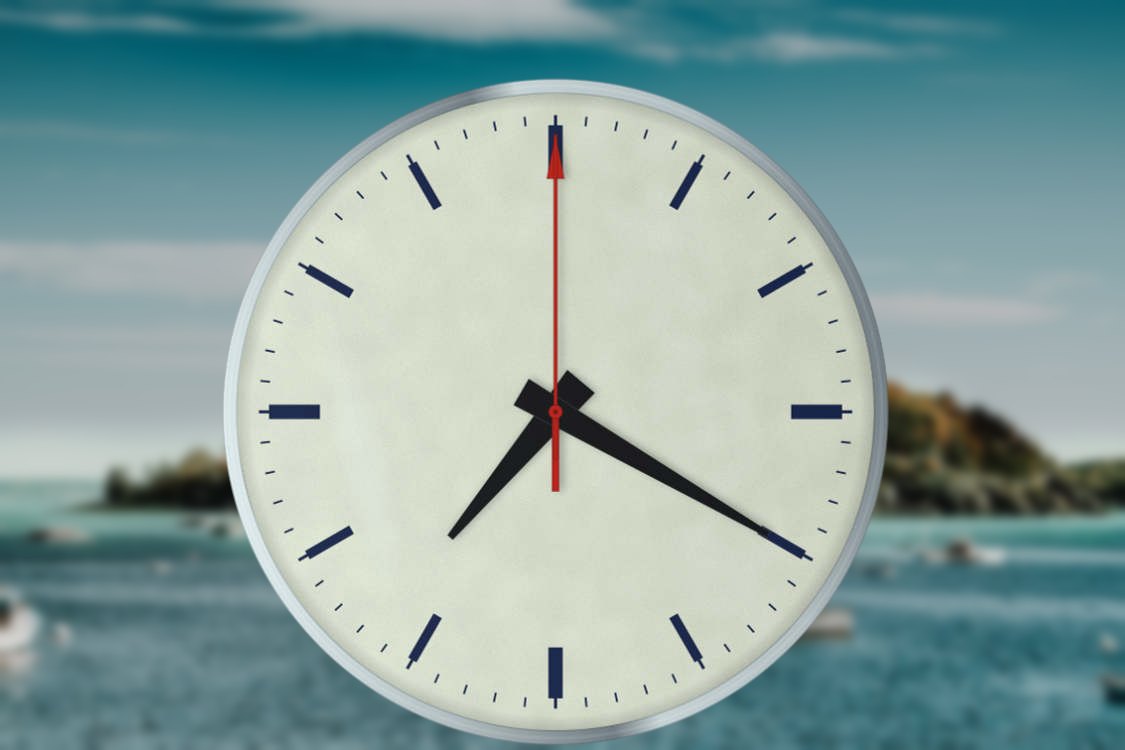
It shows 7:20:00
